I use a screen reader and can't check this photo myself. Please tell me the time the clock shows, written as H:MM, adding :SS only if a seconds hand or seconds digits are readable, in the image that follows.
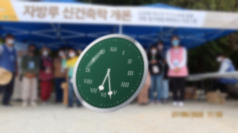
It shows 6:27
